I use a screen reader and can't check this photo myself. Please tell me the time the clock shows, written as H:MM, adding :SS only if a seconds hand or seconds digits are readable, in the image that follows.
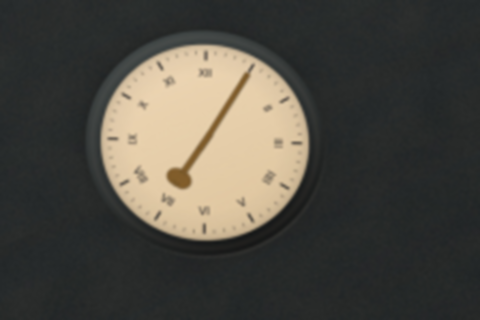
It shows 7:05
